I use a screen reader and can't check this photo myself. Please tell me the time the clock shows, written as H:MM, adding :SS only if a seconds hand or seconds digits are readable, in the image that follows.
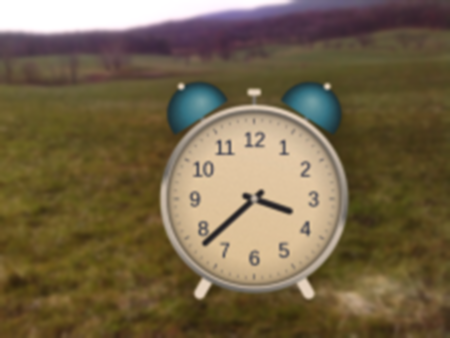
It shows 3:38
